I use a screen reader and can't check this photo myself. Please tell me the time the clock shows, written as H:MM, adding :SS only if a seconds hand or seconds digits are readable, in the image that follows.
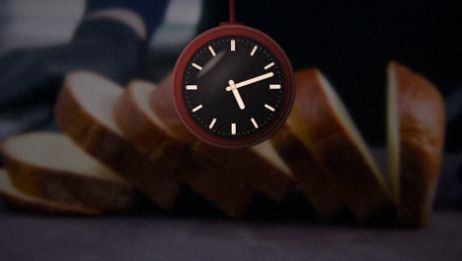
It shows 5:12
